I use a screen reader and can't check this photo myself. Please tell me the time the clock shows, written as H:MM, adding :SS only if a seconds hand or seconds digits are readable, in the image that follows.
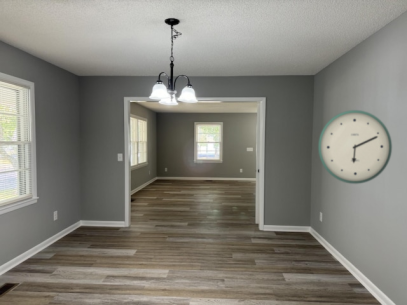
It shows 6:11
